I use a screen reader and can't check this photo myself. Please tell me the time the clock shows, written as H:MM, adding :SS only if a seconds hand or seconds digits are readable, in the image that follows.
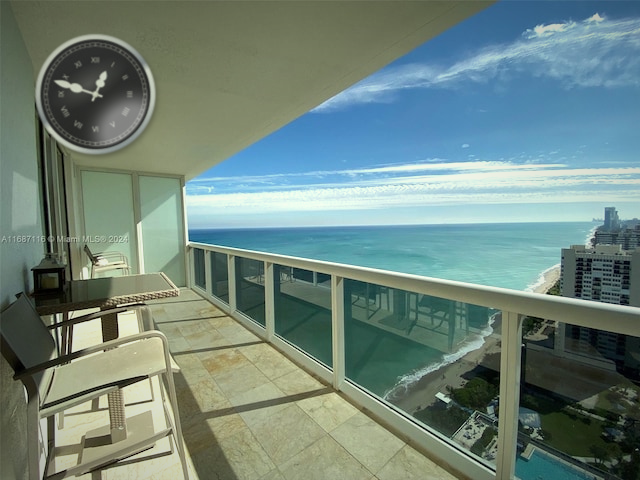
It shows 12:48
